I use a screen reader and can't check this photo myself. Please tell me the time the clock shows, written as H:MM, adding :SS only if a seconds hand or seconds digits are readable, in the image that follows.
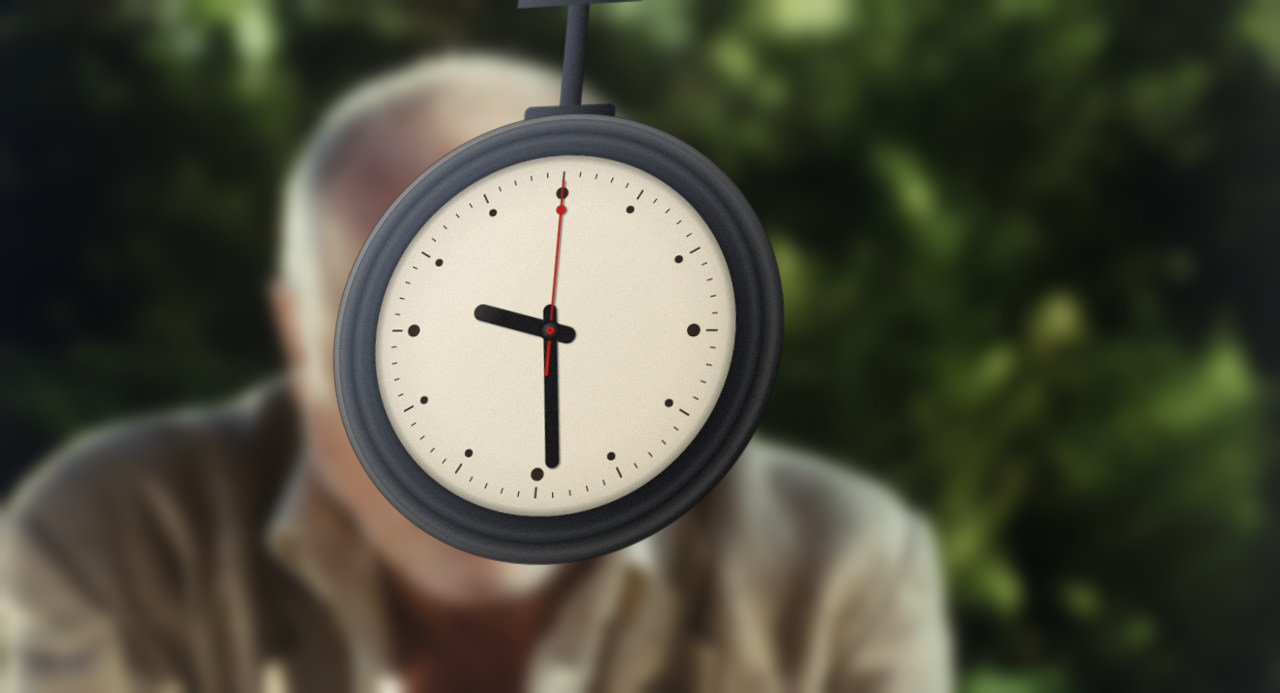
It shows 9:29:00
